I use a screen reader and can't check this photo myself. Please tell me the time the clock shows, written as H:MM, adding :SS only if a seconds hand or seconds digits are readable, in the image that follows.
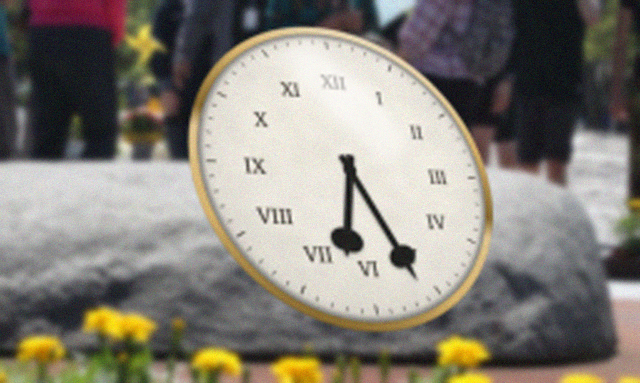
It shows 6:26
